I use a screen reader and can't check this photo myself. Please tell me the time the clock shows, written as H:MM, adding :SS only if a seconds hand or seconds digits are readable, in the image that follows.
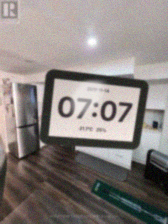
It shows 7:07
